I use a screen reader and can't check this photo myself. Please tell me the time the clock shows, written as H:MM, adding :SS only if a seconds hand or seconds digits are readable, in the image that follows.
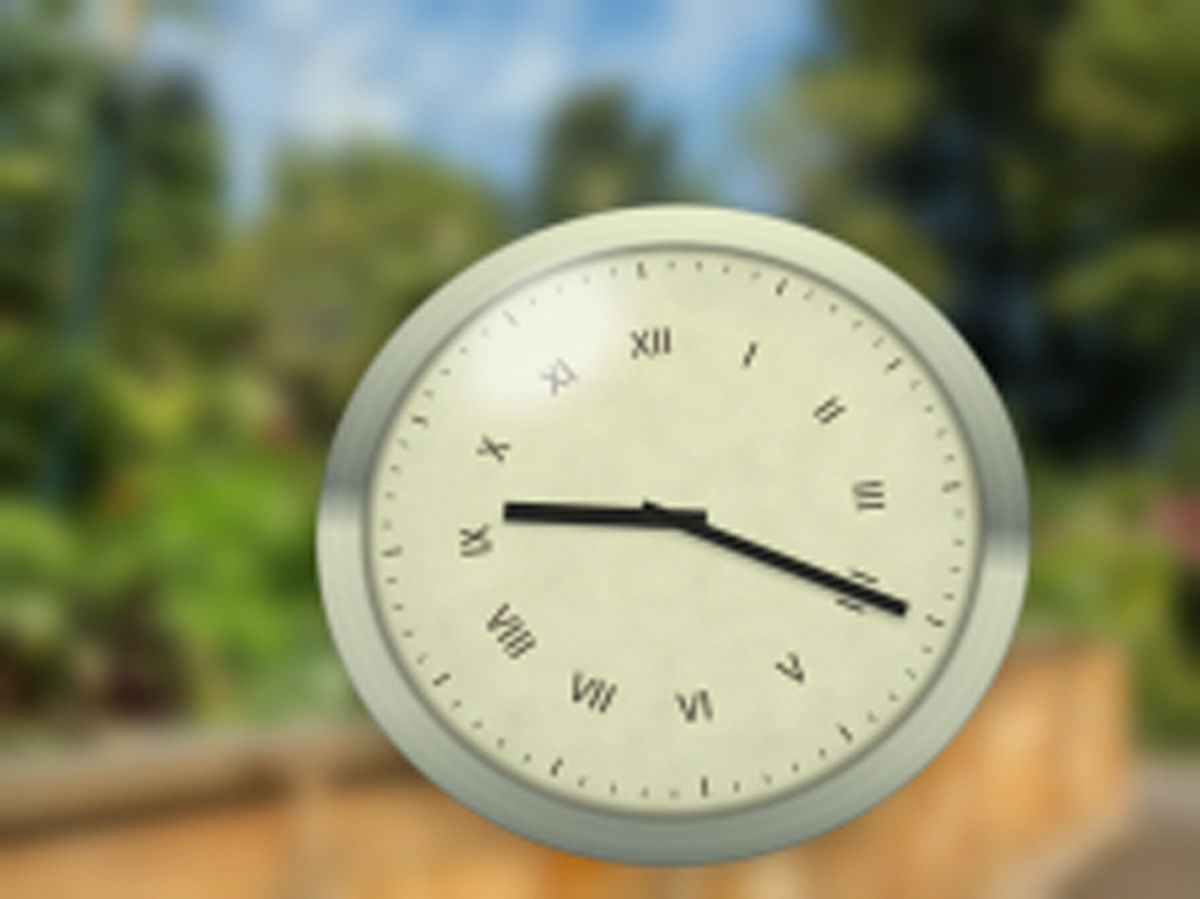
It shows 9:20
